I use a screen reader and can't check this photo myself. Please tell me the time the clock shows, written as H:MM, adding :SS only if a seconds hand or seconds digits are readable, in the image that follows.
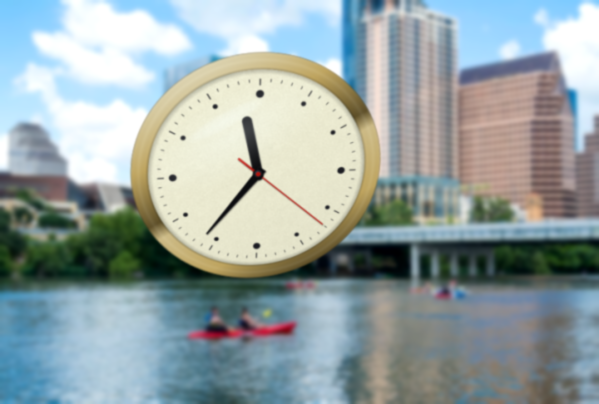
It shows 11:36:22
